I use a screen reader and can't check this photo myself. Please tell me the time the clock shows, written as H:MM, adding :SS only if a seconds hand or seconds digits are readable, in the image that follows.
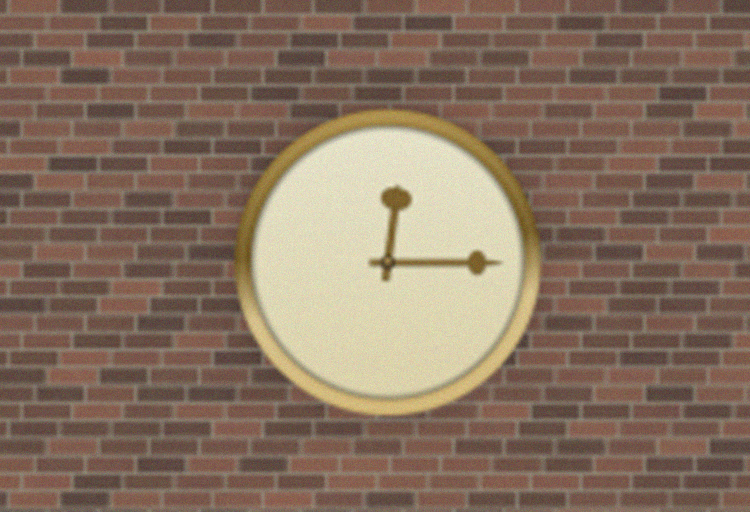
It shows 12:15
